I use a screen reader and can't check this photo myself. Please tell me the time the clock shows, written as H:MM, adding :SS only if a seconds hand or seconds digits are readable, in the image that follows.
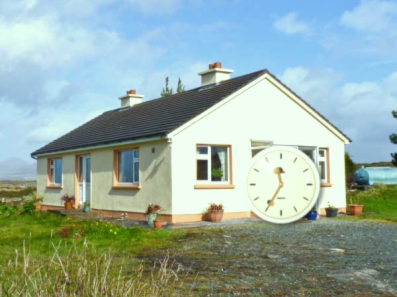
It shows 11:35
